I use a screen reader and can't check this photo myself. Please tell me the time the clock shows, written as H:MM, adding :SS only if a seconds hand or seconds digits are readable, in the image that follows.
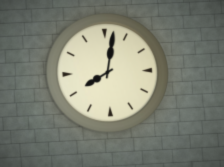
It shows 8:02
